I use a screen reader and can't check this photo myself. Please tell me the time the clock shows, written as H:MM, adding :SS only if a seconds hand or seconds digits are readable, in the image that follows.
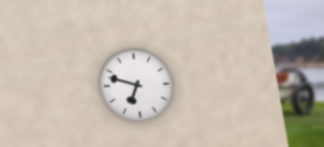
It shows 6:48
